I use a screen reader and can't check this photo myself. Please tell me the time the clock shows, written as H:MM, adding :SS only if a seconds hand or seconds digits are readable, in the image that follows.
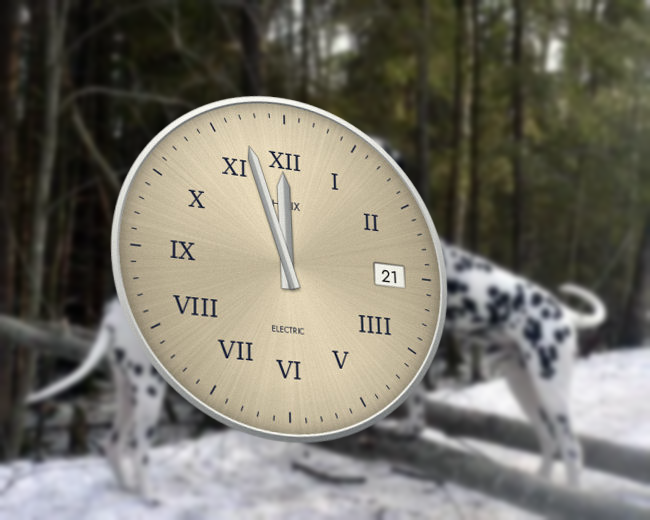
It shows 11:57
